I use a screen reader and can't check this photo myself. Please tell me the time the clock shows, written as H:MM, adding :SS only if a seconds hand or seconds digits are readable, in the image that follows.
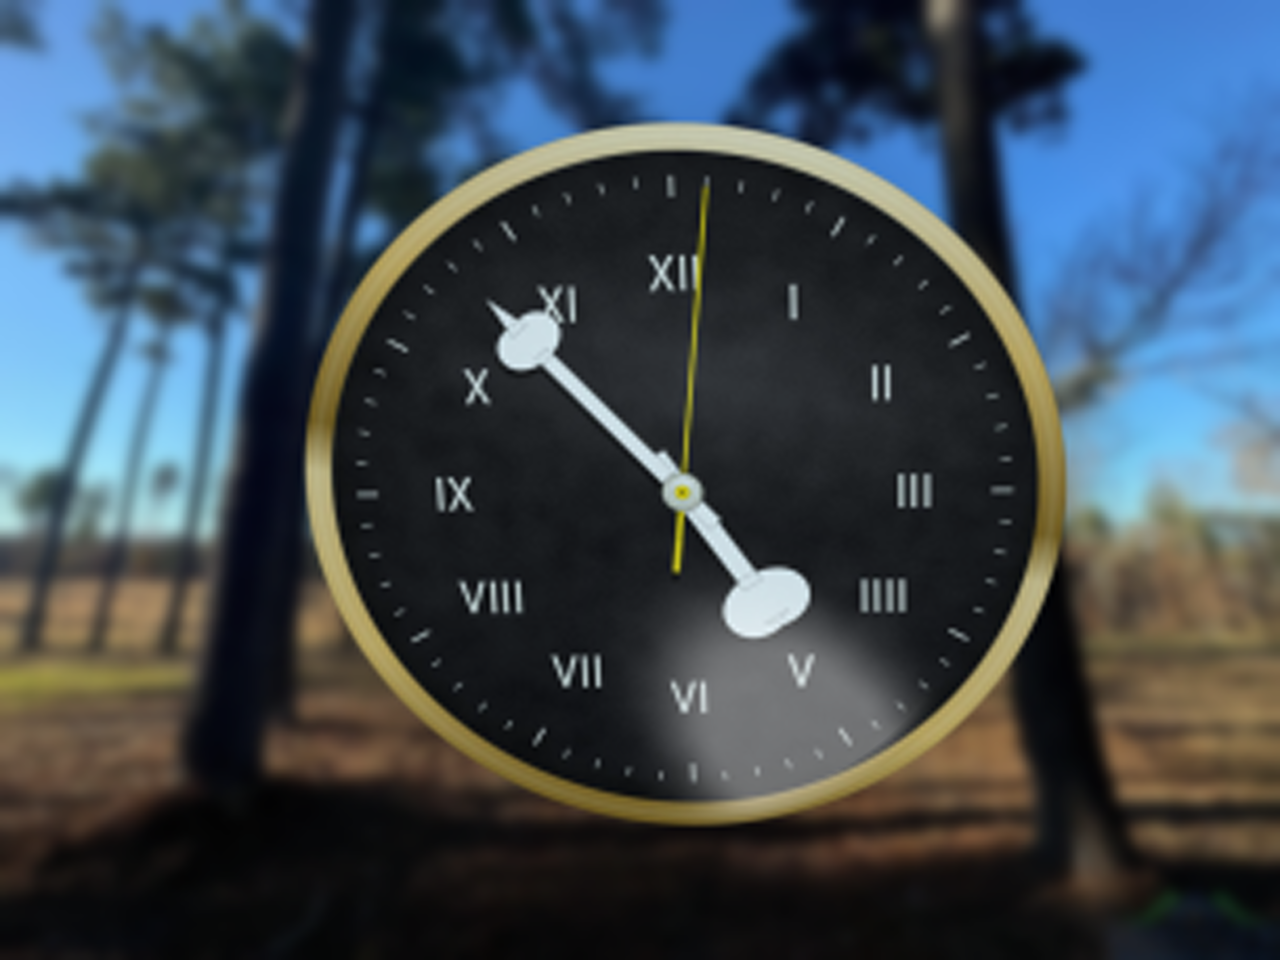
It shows 4:53:01
